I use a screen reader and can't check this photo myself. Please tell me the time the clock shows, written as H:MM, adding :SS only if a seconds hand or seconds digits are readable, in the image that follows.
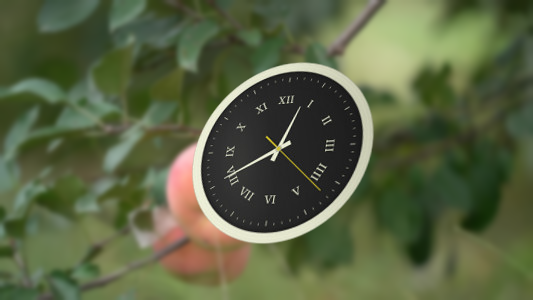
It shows 12:40:22
